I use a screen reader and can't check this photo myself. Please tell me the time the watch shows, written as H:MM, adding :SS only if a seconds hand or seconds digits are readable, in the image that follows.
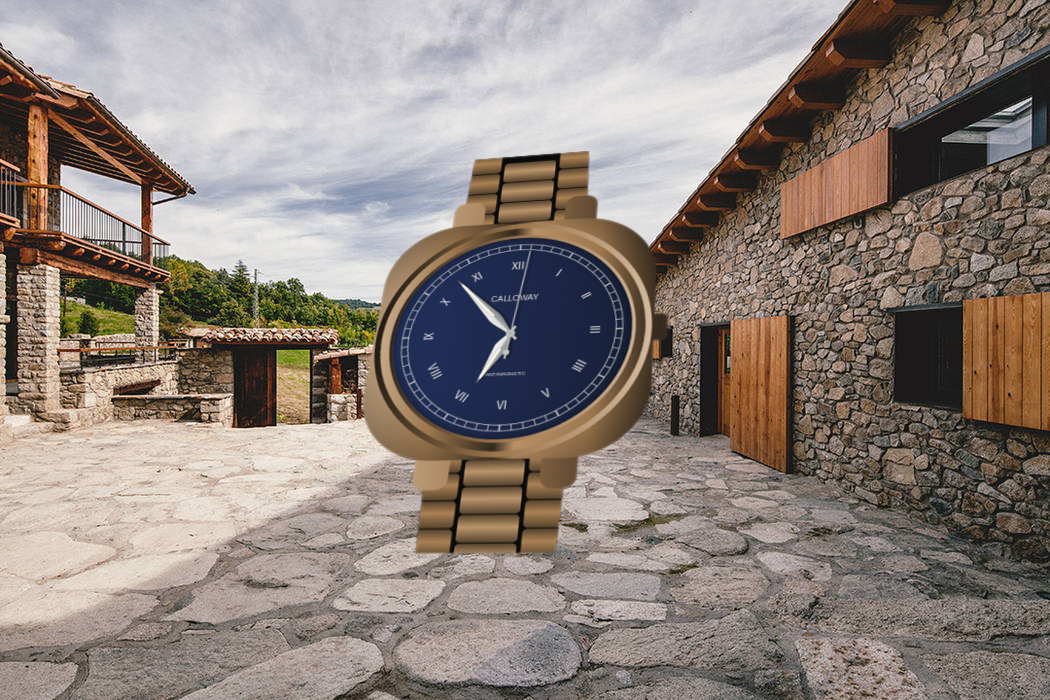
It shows 6:53:01
